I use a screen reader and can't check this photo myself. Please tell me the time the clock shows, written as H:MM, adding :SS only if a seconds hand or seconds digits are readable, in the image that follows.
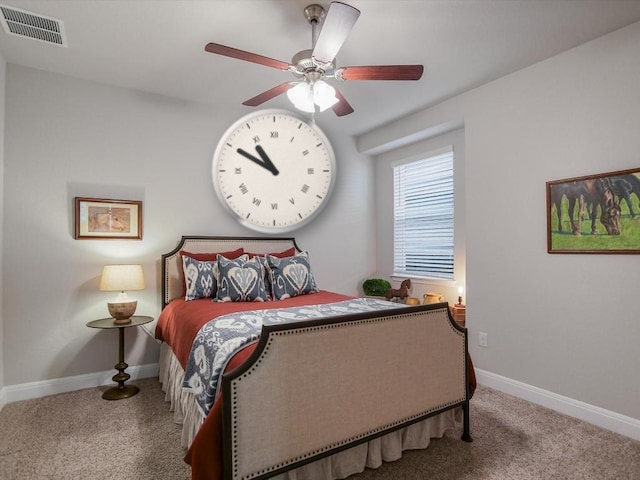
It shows 10:50
